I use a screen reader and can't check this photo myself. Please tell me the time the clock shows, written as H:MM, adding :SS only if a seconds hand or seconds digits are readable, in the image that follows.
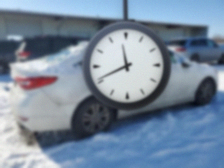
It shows 11:41
